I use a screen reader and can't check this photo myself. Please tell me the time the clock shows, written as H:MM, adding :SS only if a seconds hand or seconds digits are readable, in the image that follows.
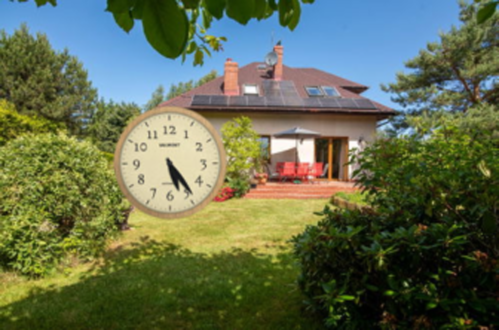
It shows 5:24
